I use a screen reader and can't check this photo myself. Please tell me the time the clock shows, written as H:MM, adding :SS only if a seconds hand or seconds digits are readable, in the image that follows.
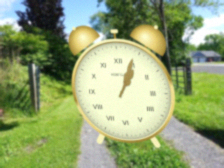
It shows 1:04
